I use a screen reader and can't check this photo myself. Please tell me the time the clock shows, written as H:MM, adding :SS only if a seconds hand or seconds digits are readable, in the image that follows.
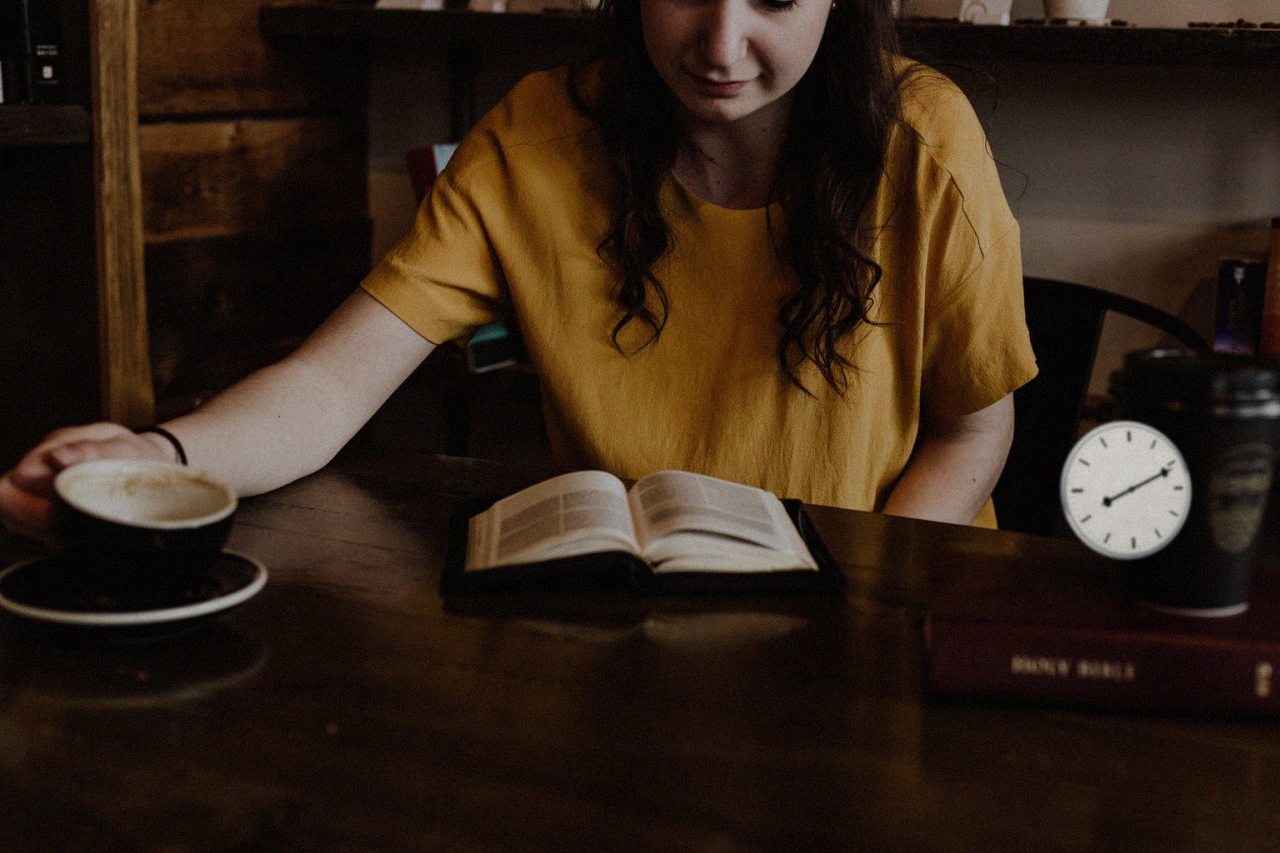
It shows 8:11
